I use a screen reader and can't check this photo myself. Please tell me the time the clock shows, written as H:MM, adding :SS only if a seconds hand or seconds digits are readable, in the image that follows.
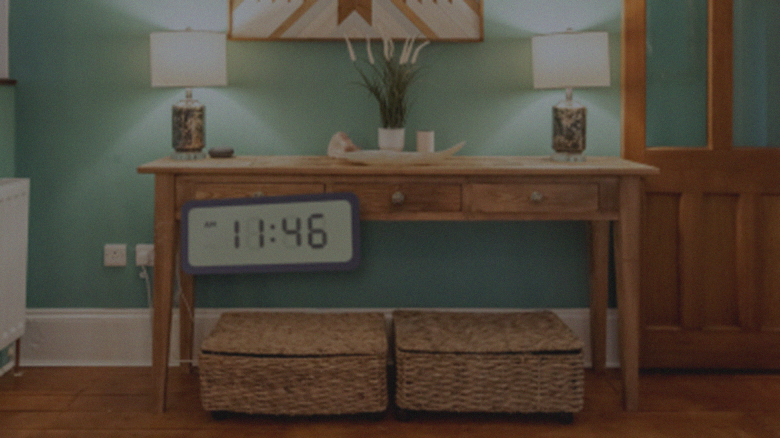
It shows 11:46
